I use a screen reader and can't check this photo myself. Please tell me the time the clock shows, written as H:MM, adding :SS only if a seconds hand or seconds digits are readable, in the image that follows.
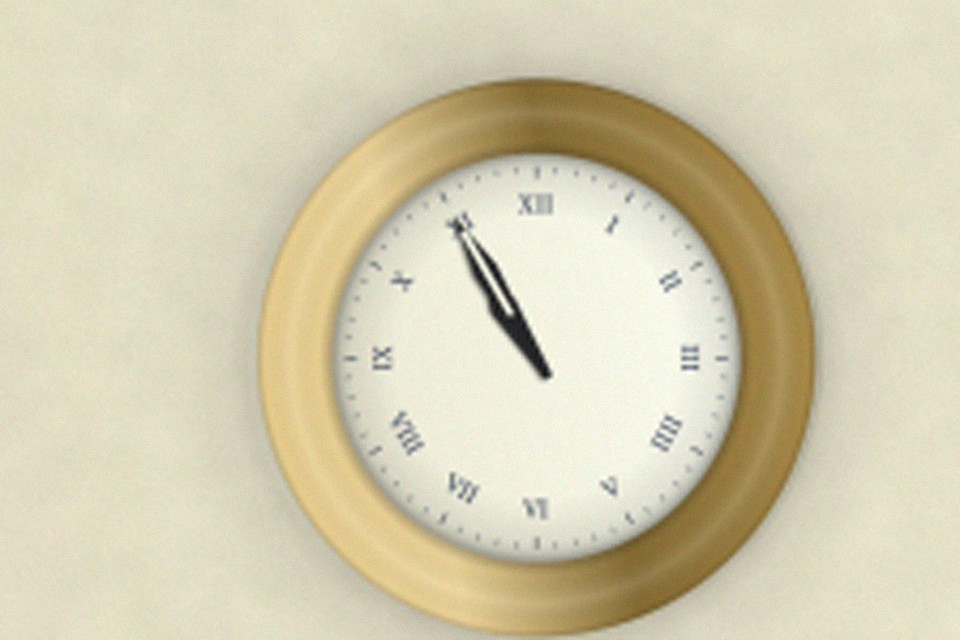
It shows 10:55
